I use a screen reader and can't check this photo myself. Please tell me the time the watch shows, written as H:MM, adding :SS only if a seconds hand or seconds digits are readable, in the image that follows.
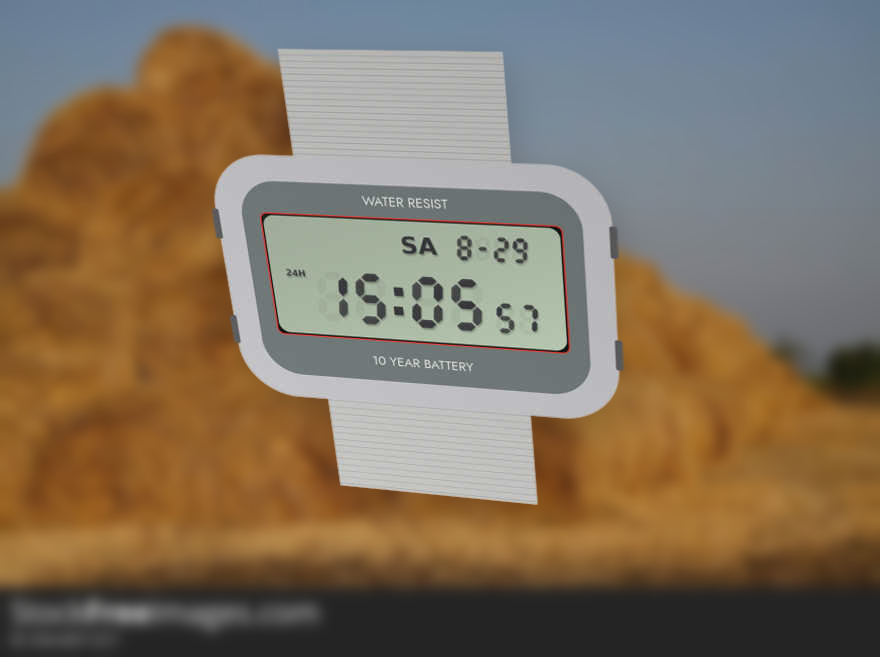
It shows 15:05:57
